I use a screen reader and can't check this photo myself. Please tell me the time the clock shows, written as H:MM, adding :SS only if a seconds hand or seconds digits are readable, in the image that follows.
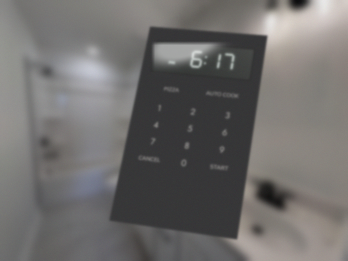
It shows 6:17
